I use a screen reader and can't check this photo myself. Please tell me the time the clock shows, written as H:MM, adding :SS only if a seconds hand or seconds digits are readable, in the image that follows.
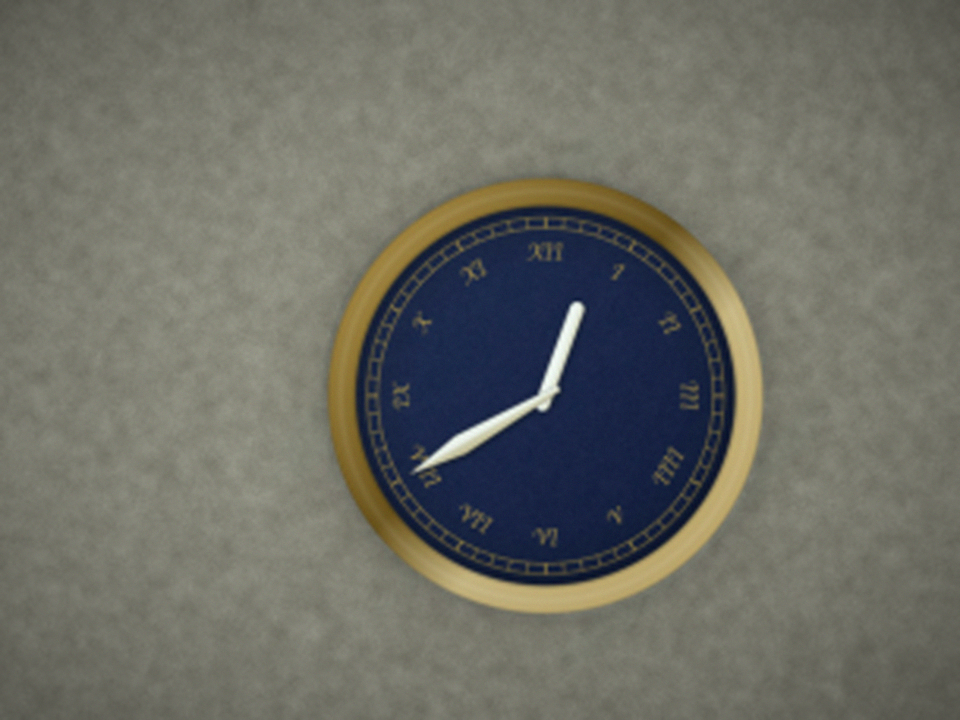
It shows 12:40
